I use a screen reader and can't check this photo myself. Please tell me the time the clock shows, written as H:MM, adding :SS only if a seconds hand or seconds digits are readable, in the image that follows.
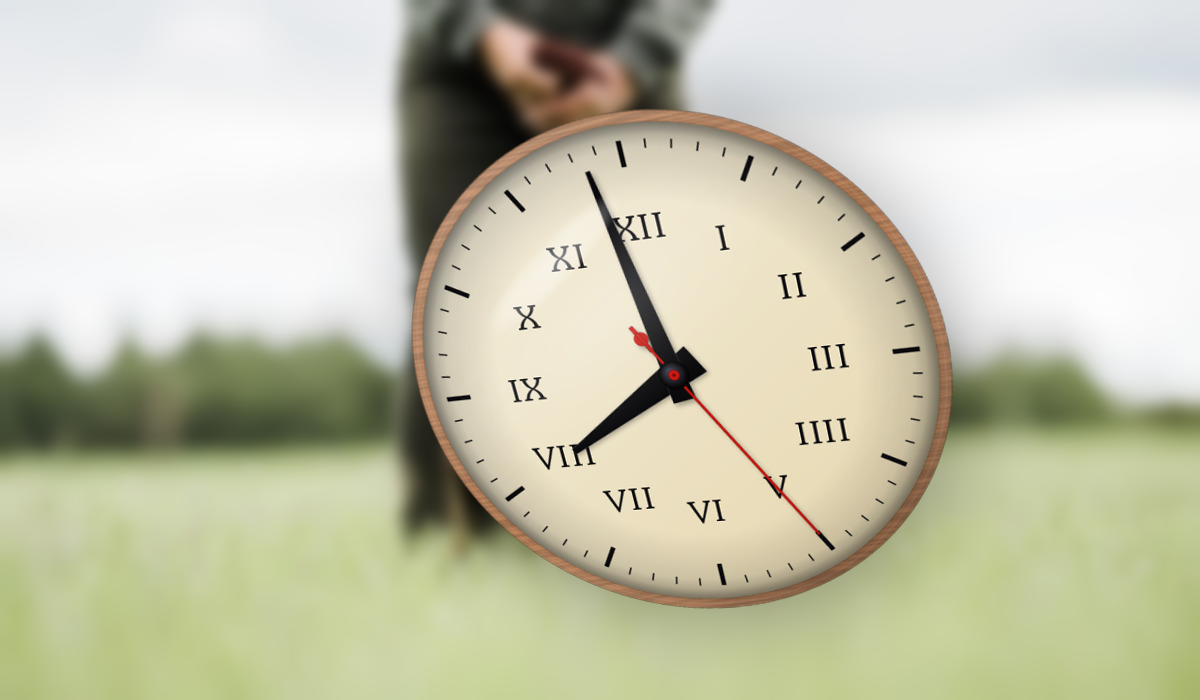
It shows 7:58:25
